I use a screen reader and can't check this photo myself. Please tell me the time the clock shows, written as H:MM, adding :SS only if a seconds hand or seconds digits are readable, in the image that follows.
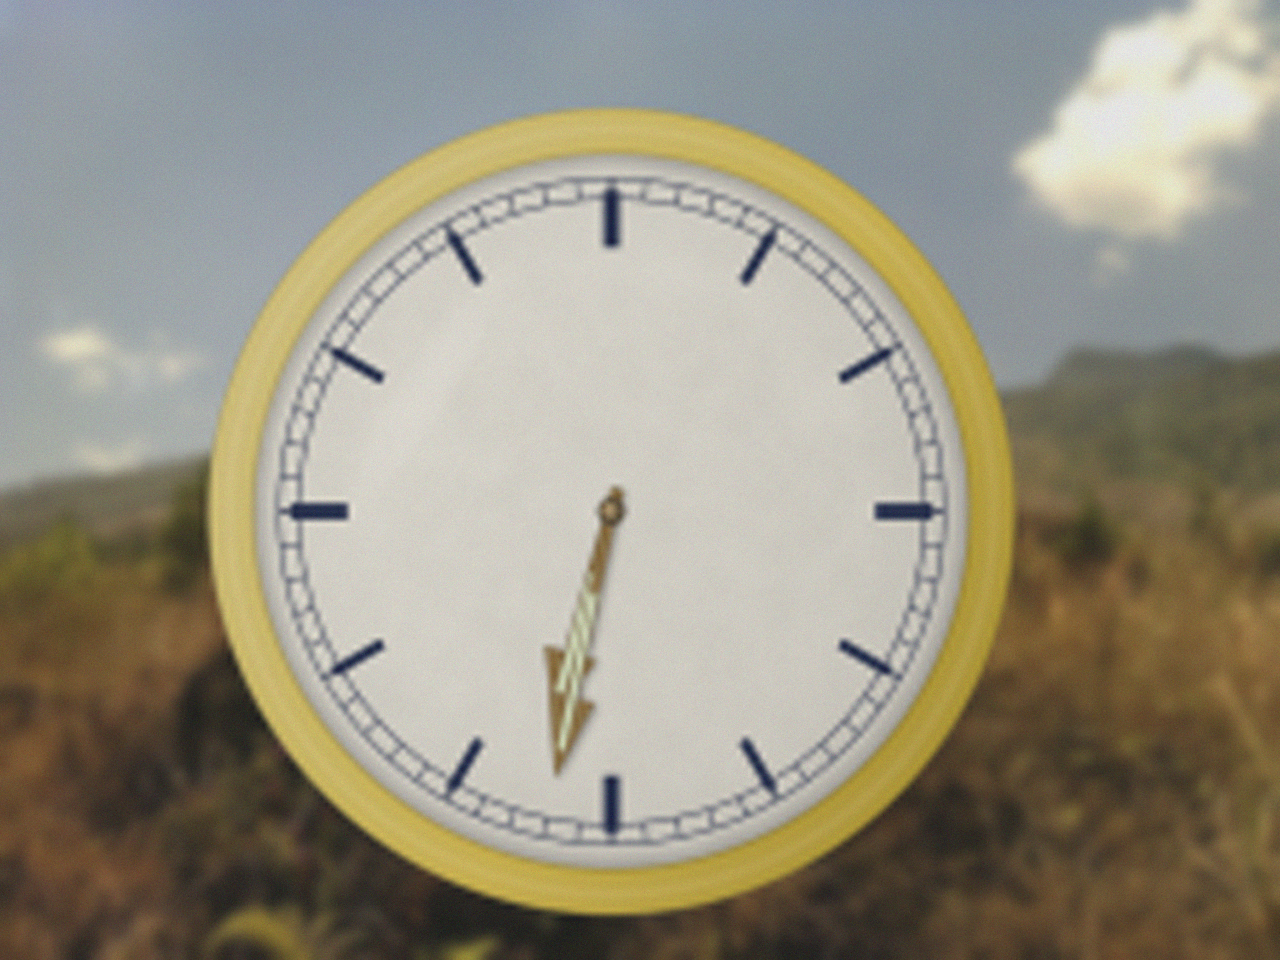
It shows 6:32
